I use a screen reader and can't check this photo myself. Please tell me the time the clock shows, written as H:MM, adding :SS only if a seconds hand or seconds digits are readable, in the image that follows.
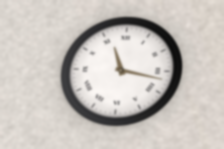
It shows 11:17
